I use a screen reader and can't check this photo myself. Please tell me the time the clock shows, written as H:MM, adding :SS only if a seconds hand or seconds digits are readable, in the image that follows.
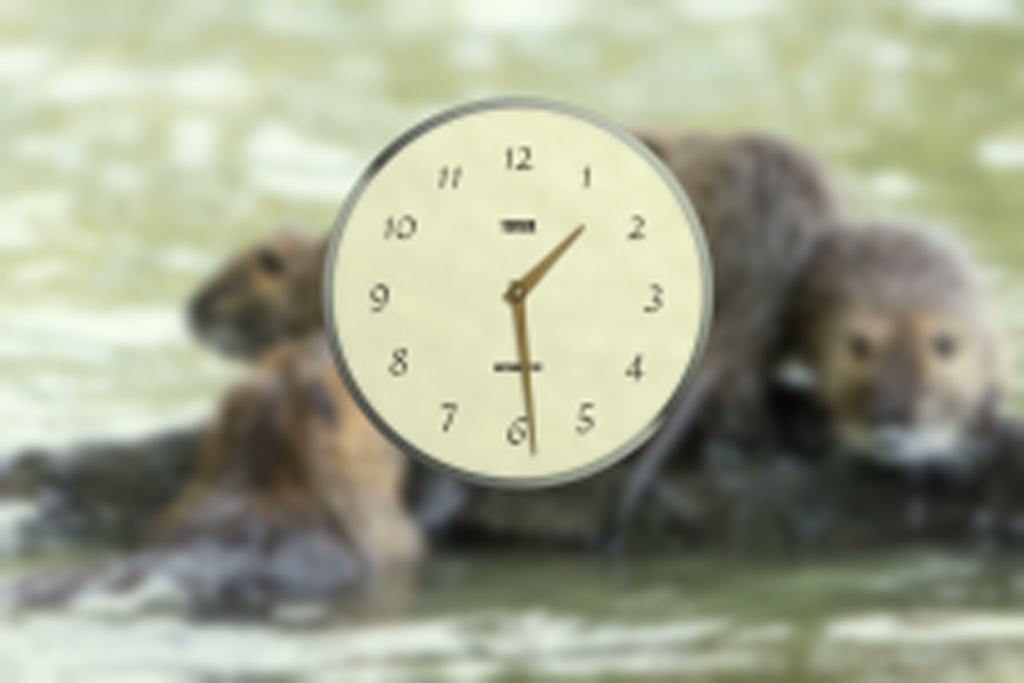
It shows 1:29
